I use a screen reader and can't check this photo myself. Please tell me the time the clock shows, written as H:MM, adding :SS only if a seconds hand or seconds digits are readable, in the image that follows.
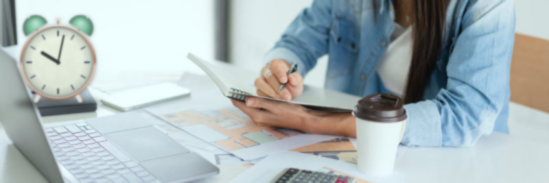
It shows 10:02
